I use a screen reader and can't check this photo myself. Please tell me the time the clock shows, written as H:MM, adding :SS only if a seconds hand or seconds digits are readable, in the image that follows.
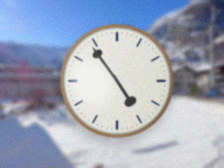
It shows 4:54
